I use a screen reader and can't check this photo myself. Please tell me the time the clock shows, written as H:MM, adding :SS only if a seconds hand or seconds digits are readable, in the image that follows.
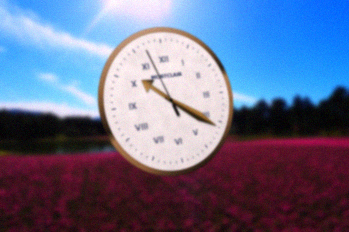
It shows 10:20:57
